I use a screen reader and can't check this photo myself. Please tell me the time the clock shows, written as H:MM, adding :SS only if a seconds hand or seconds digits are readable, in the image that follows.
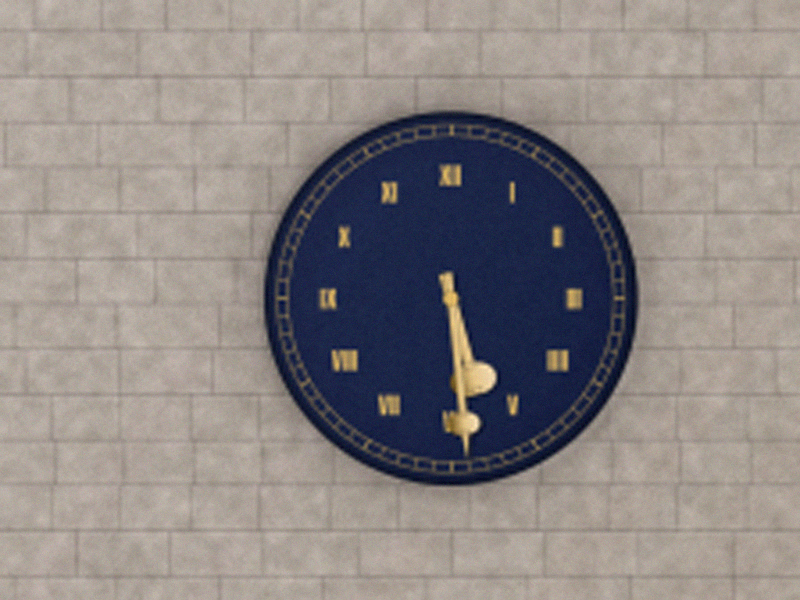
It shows 5:29
